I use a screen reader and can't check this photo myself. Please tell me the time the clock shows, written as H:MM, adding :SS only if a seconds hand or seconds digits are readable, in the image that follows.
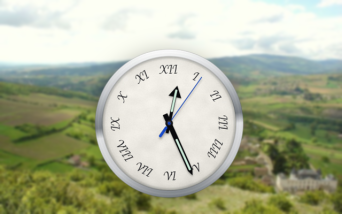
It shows 12:26:06
